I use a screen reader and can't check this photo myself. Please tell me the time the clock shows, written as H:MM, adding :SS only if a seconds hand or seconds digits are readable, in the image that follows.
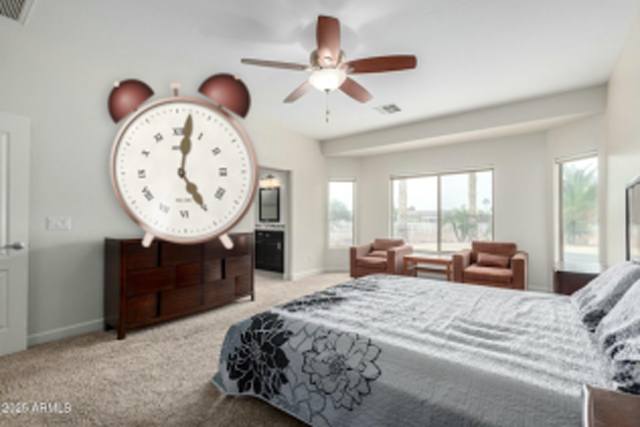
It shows 5:02
